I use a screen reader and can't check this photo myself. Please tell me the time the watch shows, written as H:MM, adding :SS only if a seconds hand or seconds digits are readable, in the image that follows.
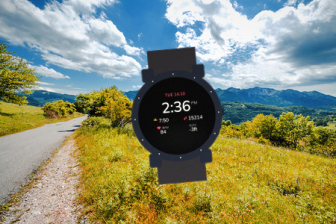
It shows 2:36
